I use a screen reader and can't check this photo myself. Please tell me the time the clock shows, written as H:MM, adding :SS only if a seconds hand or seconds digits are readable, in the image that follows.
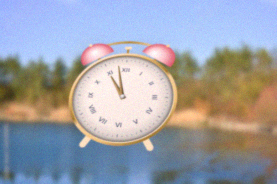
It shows 10:58
